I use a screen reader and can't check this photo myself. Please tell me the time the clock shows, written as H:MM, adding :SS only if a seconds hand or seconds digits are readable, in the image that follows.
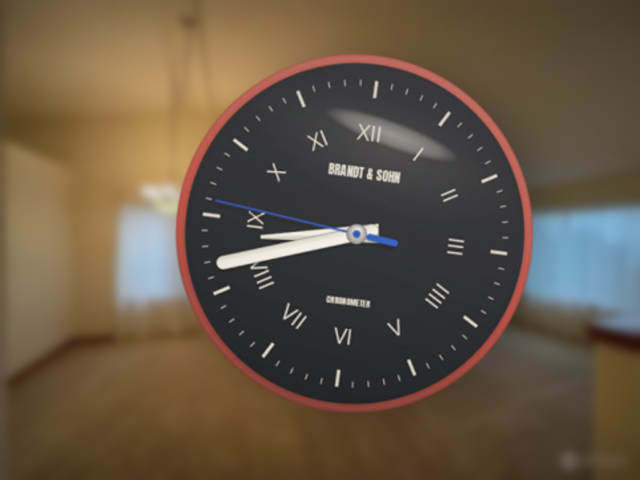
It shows 8:41:46
